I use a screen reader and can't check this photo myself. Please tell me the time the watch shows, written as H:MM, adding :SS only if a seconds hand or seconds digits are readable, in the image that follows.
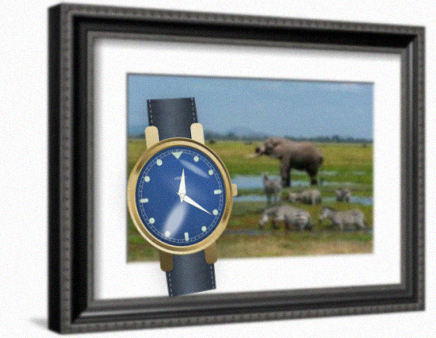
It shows 12:21
